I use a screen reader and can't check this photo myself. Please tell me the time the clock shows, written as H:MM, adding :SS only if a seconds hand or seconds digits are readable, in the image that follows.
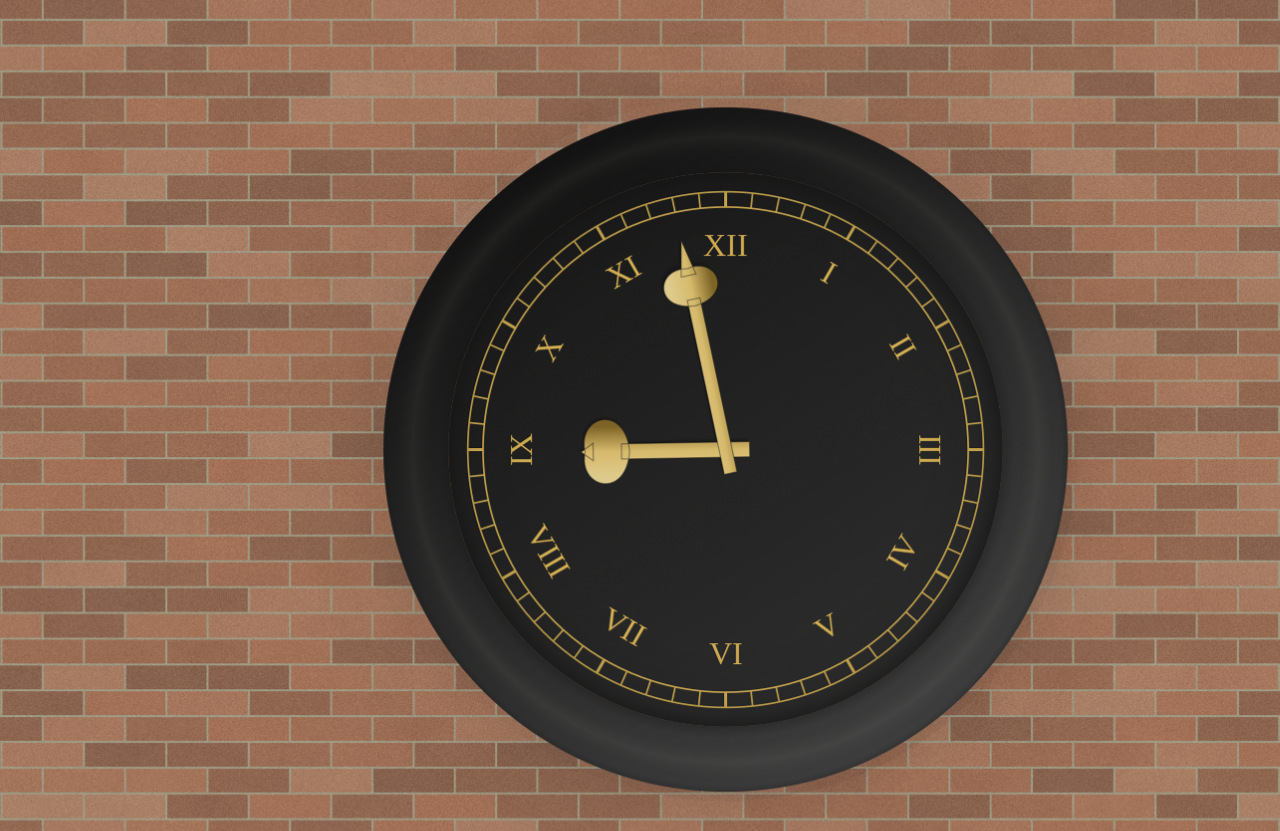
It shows 8:58
